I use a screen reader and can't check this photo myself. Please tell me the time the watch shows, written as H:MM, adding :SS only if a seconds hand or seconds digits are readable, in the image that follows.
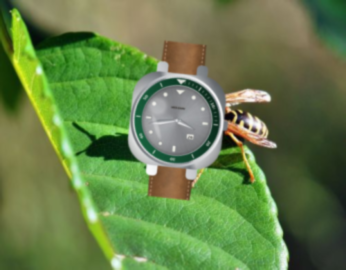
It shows 3:43
